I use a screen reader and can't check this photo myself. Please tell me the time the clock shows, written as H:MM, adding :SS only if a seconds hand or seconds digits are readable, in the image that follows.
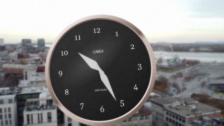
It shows 10:26
